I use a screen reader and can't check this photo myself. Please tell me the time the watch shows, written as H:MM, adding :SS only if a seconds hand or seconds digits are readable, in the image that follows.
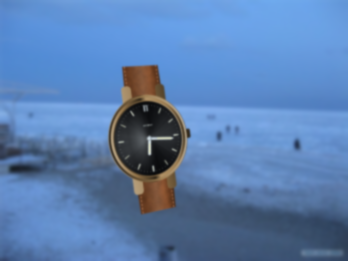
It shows 6:16
